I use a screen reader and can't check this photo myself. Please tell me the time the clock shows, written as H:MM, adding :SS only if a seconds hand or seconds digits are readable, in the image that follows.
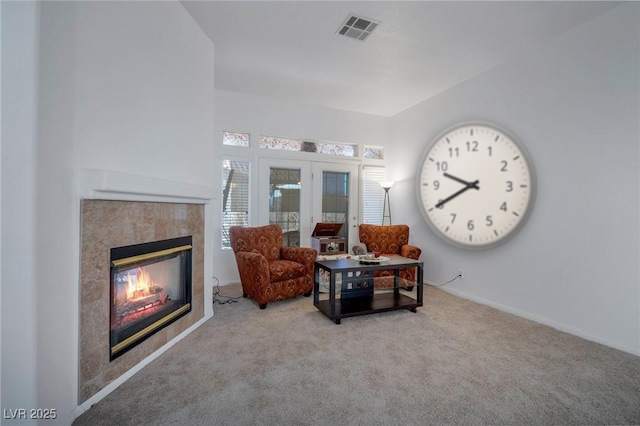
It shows 9:40
